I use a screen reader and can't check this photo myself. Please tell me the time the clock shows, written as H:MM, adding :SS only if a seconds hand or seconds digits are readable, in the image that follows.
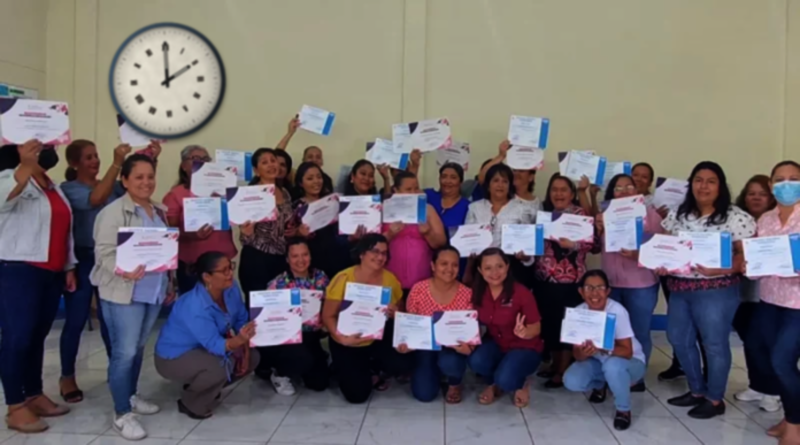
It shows 2:00
